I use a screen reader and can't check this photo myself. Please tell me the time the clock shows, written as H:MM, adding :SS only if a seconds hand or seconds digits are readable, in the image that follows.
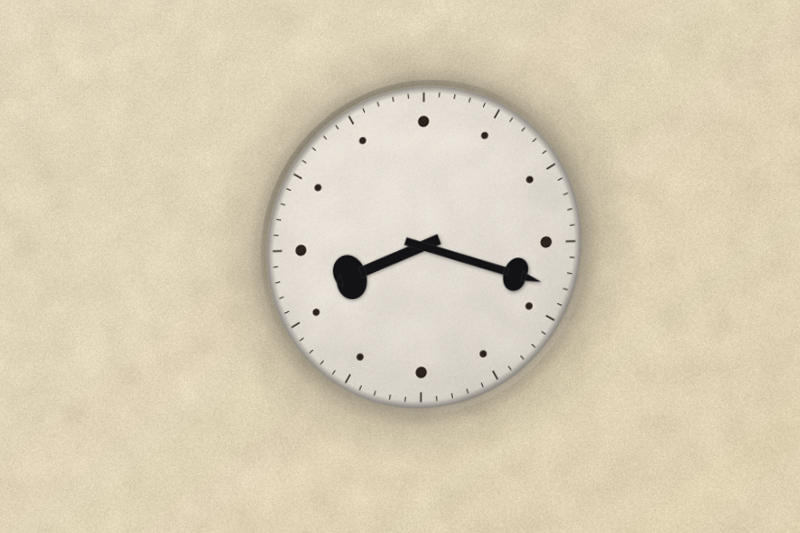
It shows 8:18
